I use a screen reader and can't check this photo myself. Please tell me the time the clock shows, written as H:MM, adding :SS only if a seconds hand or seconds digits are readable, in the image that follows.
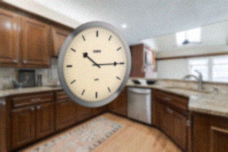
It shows 10:15
